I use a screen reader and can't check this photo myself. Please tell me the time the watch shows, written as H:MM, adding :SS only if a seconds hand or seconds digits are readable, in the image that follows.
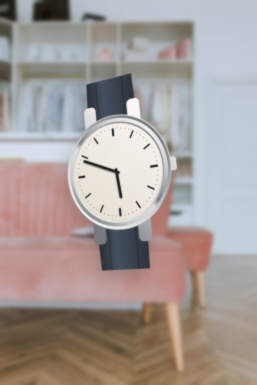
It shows 5:49
